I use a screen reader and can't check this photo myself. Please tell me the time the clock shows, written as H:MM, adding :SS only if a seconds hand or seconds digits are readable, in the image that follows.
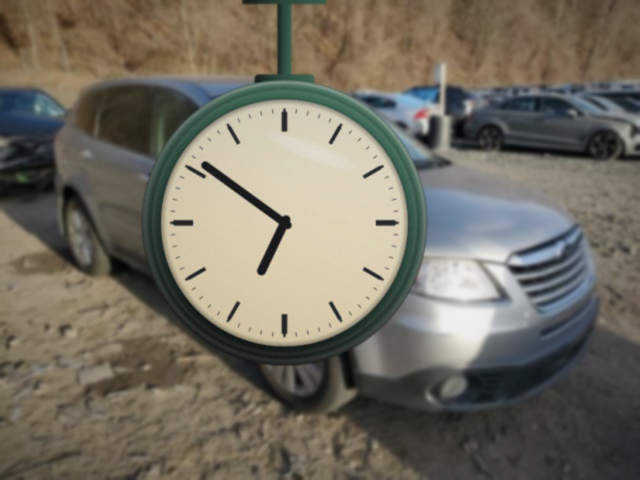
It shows 6:51
